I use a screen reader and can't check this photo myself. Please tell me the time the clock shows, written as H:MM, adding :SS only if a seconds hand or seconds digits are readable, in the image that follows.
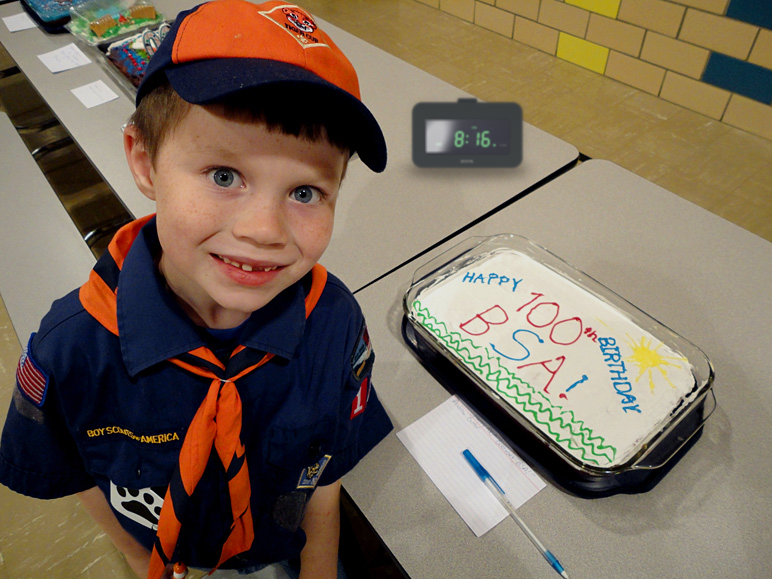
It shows 8:16
